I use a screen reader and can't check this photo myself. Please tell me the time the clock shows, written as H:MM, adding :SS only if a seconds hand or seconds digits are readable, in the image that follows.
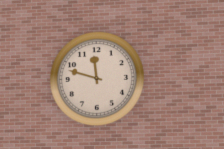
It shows 11:48
